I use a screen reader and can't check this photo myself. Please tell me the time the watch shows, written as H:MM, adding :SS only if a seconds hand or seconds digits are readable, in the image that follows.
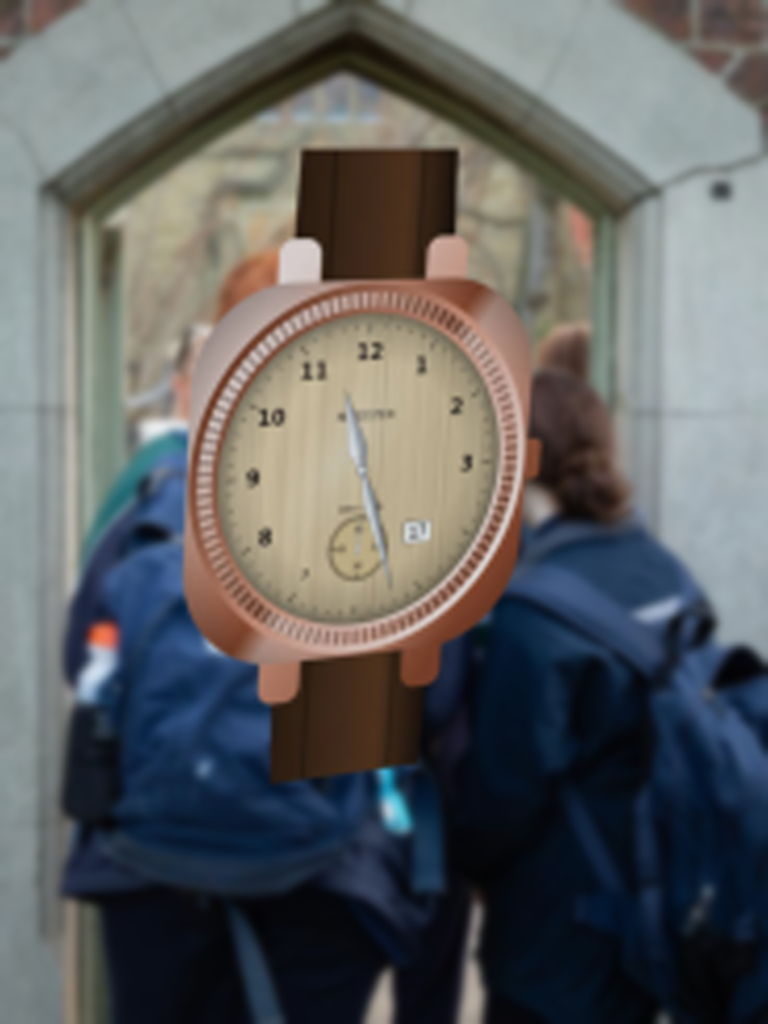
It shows 11:27
